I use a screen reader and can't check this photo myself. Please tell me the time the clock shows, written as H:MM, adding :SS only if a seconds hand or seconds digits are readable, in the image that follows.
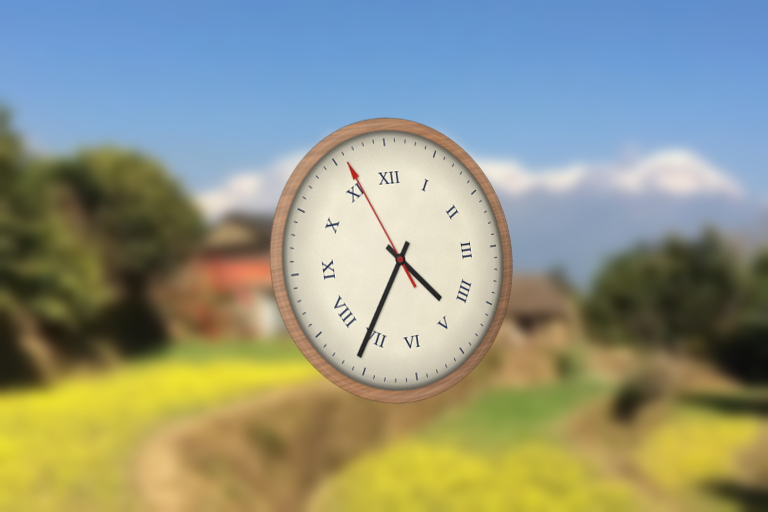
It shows 4:35:56
